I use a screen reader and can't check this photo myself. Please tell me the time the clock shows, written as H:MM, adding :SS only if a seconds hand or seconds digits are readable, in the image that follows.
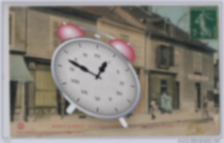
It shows 12:48
